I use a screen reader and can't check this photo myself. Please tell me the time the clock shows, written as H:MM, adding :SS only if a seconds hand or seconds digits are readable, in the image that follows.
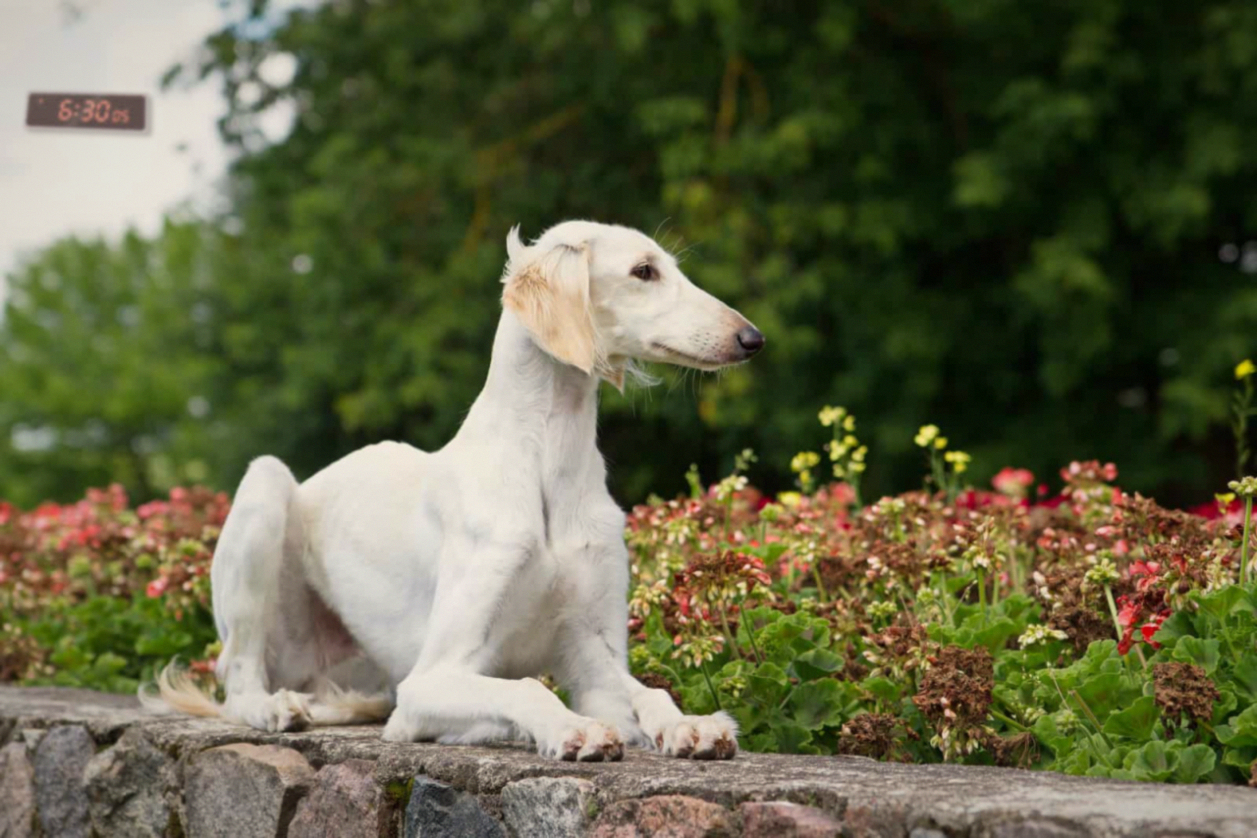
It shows 6:30
